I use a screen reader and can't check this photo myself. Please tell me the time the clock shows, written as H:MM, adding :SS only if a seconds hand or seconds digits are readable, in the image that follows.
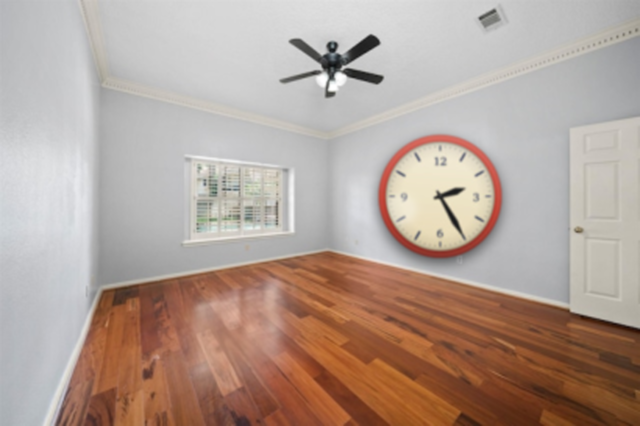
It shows 2:25
